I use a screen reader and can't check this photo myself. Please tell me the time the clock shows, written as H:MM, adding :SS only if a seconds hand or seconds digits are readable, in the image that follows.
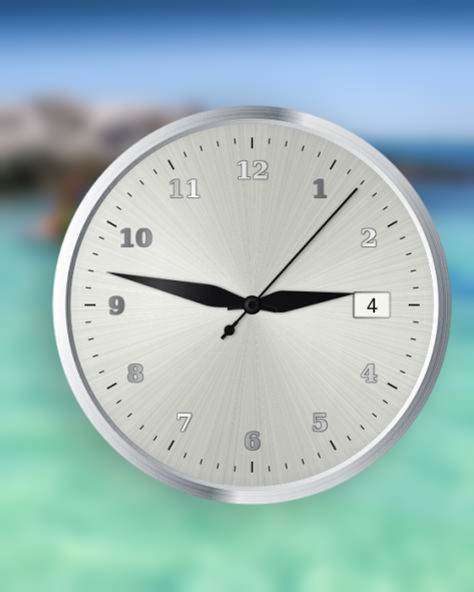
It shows 2:47:07
